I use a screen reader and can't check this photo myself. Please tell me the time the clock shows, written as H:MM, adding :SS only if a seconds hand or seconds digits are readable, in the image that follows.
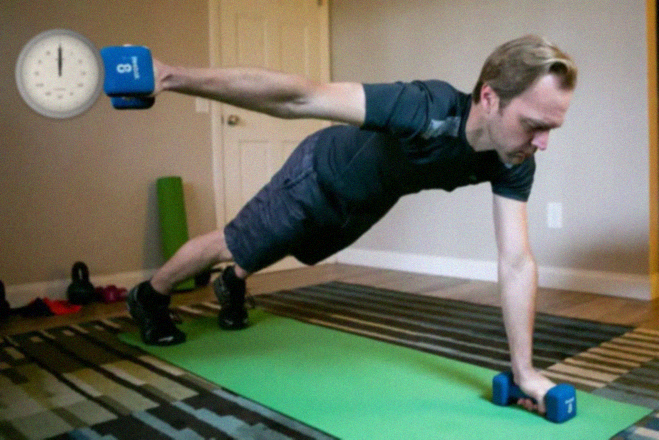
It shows 12:00
